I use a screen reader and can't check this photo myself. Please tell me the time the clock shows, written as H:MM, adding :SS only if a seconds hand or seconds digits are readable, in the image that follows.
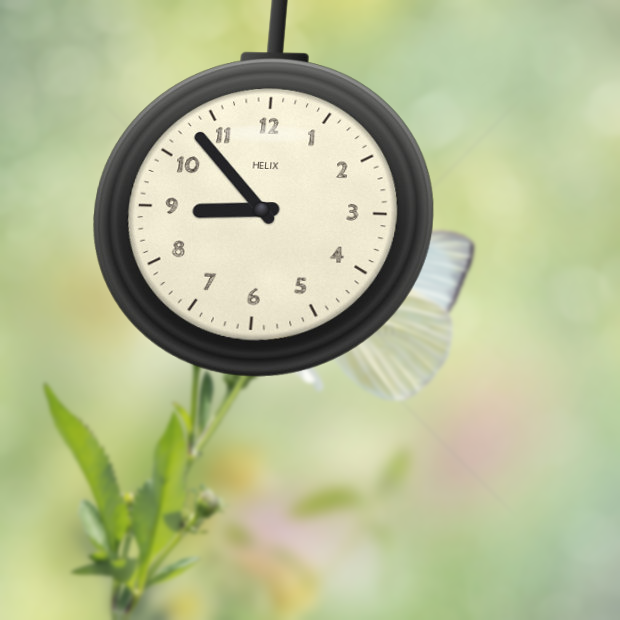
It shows 8:53
